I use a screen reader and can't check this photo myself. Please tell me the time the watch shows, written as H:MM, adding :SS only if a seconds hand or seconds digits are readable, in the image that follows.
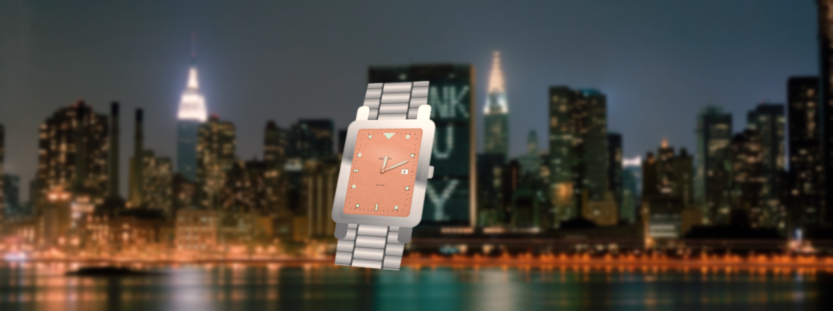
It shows 12:11
